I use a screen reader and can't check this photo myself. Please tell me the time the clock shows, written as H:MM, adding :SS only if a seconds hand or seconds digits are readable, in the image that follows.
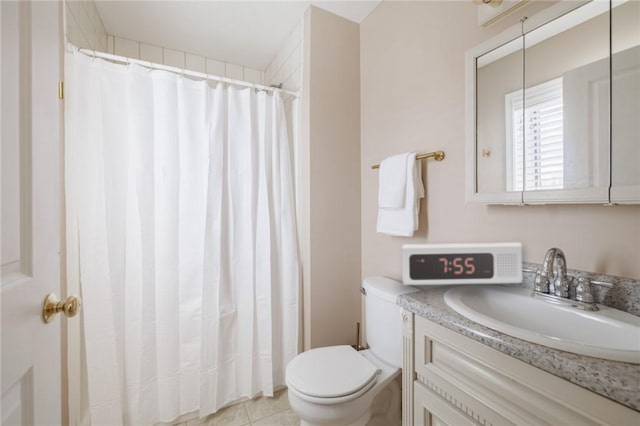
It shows 7:55
